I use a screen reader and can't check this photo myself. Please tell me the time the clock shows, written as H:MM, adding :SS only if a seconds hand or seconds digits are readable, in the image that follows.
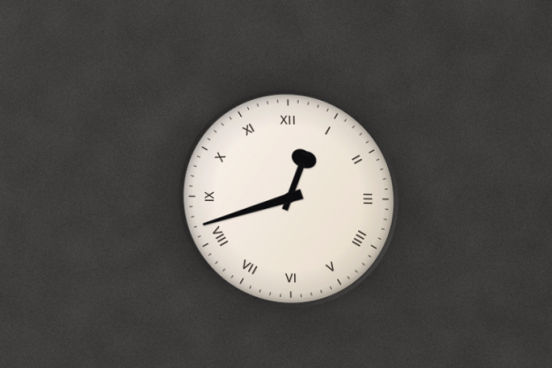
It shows 12:42
